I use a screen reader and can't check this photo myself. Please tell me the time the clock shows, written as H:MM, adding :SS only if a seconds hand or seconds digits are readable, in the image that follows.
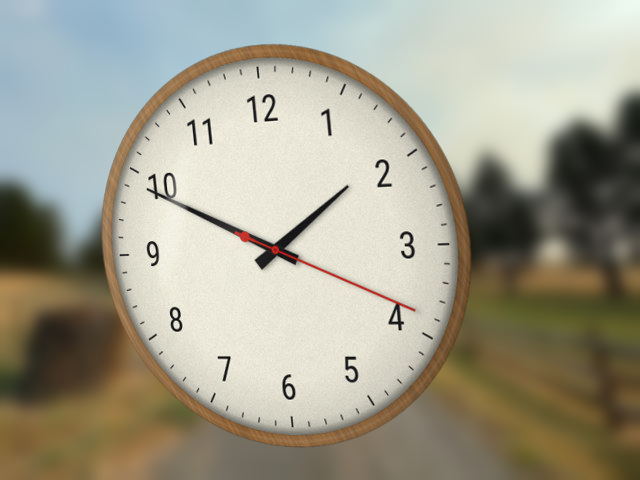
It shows 1:49:19
